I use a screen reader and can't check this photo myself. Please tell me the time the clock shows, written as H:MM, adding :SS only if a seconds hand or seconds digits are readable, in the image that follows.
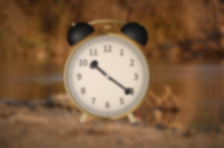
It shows 10:21
